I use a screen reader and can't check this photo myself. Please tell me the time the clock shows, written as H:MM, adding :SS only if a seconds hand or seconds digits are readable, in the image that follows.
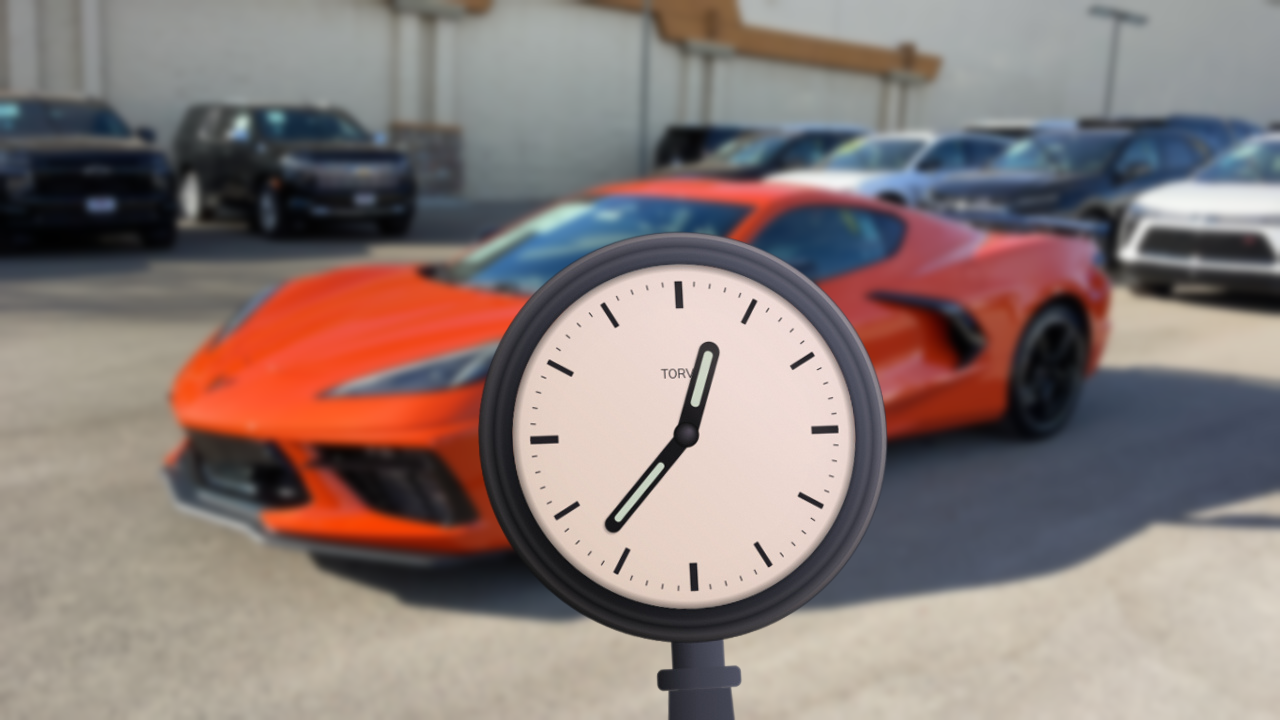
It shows 12:37
